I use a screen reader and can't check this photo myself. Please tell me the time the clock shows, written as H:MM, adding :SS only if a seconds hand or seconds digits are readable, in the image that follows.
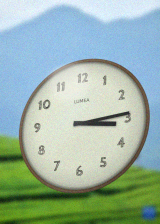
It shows 3:14
